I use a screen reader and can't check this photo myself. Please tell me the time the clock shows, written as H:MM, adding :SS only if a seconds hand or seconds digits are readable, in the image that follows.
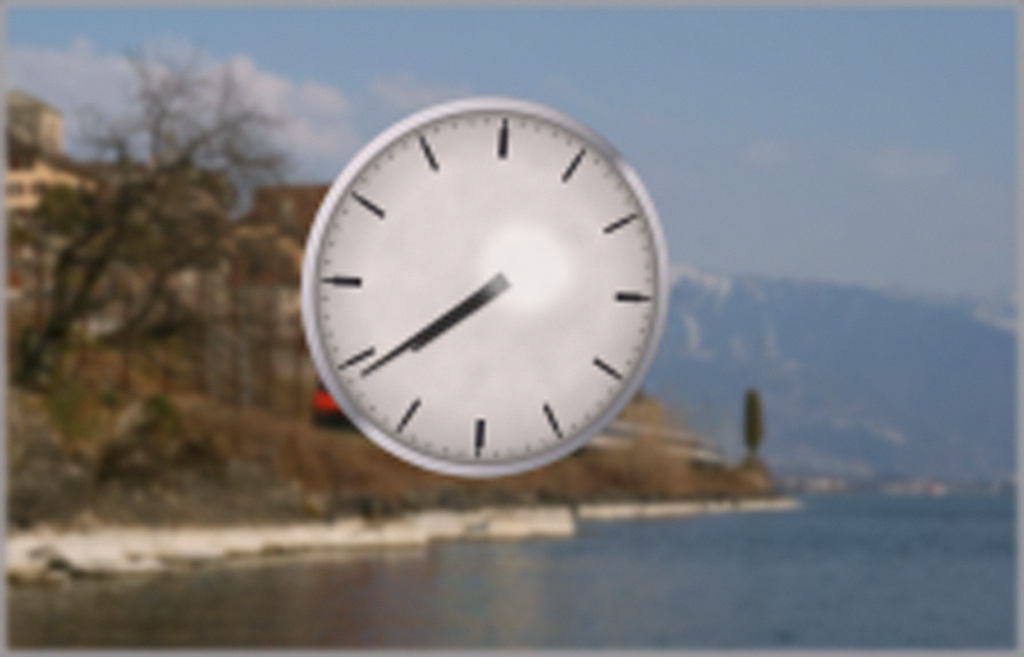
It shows 7:39
